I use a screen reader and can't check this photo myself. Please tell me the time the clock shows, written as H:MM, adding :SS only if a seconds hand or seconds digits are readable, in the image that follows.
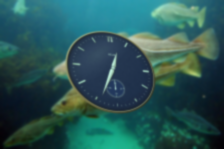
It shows 12:34
